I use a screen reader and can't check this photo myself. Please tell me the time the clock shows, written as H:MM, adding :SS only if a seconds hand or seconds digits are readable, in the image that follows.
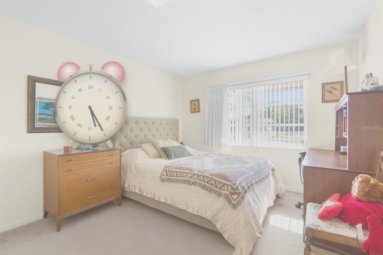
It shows 5:25
